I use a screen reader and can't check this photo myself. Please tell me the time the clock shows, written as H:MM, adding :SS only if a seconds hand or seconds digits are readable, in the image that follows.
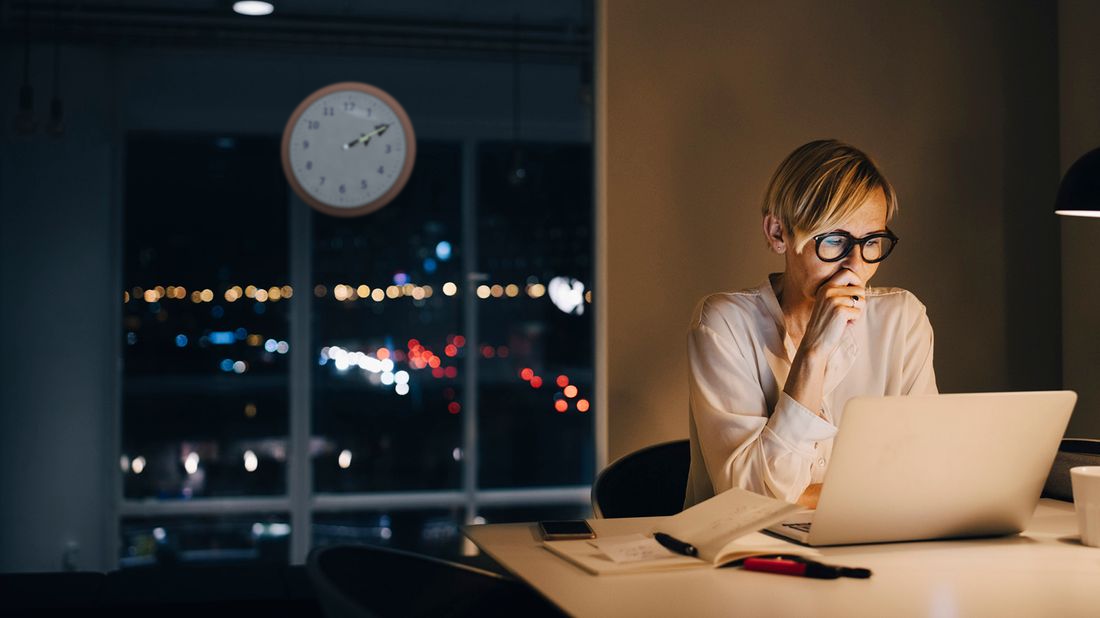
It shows 2:10
